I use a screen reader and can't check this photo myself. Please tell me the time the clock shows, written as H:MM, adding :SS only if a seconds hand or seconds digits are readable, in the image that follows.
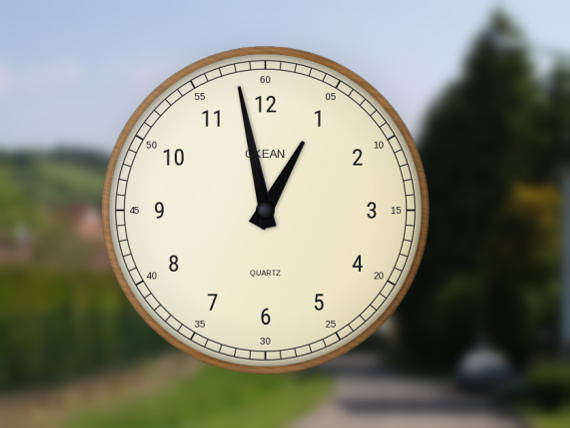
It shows 12:58
